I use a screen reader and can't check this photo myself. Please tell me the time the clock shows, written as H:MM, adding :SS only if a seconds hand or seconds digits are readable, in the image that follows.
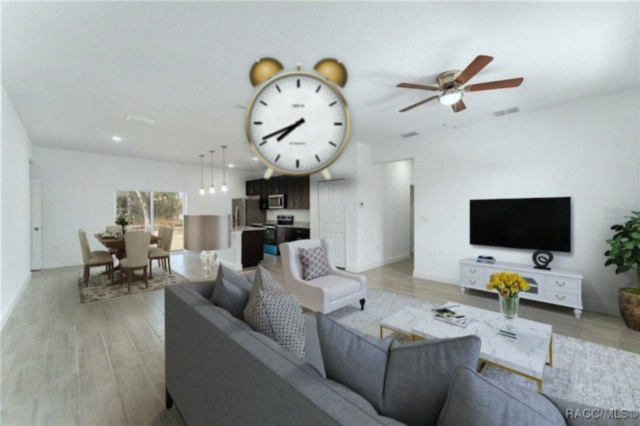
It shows 7:41
